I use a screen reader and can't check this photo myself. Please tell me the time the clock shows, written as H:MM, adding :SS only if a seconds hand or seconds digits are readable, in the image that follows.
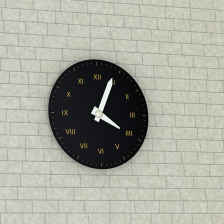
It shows 4:04
